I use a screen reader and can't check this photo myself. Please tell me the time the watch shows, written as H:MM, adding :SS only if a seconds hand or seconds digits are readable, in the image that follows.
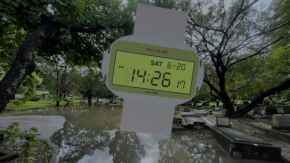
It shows 14:26:17
